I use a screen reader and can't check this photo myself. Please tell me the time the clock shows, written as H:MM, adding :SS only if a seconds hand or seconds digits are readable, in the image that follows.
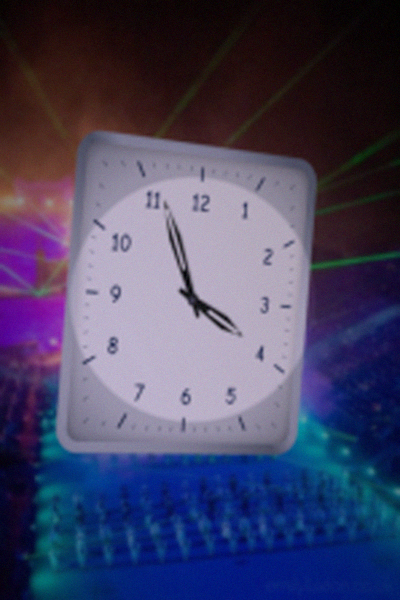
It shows 3:56
